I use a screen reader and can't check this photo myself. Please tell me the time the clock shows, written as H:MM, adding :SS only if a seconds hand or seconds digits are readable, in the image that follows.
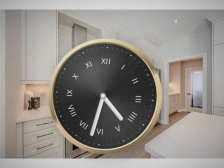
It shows 4:32
